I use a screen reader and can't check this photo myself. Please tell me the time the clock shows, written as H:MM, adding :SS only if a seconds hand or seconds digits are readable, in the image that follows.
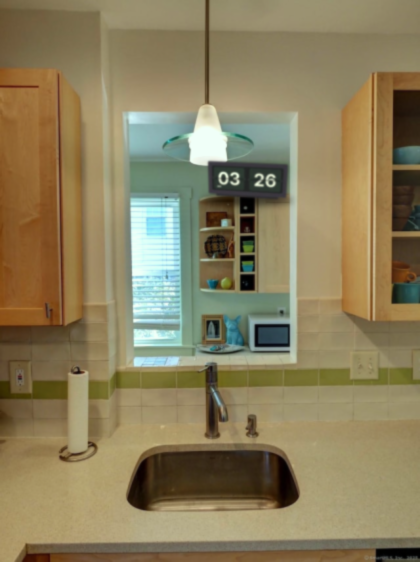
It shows 3:26
